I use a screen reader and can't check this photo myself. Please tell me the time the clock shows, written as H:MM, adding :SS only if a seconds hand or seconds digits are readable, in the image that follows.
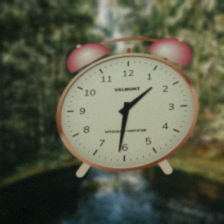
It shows 1:31
